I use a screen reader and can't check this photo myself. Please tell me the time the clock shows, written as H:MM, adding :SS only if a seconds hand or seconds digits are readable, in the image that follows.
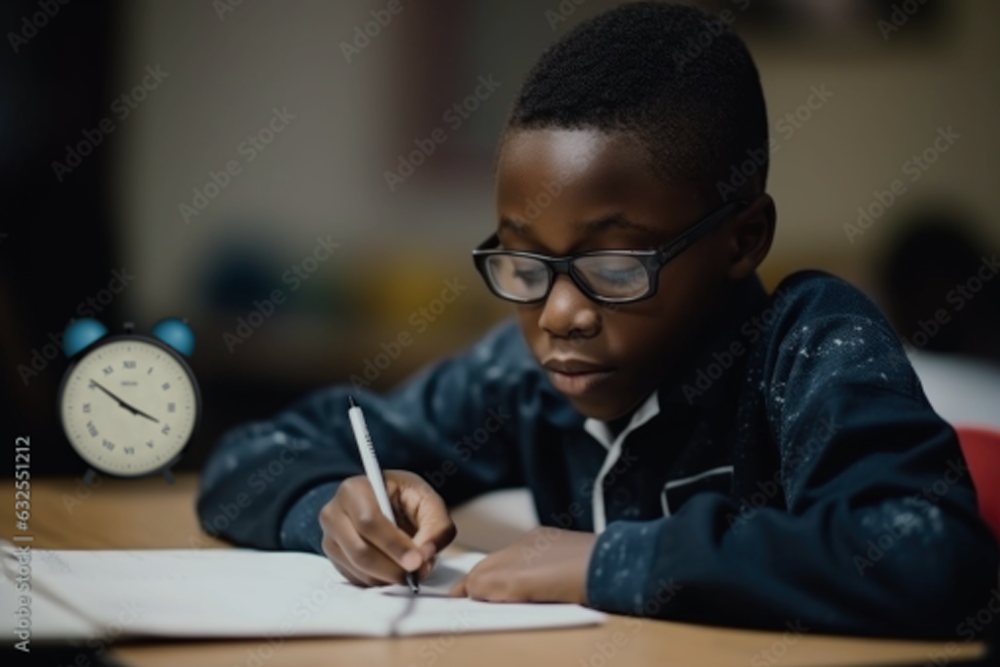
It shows 3:51
